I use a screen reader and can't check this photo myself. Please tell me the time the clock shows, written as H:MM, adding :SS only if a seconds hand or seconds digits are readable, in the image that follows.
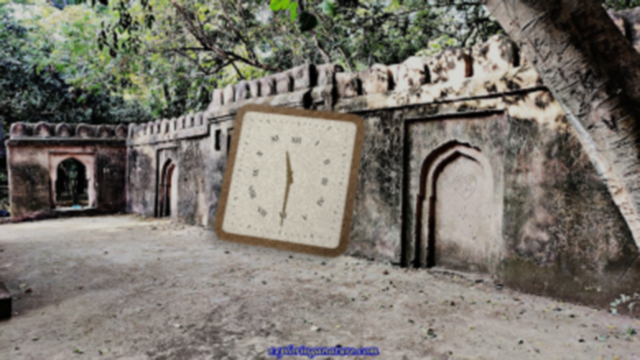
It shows 11:30
